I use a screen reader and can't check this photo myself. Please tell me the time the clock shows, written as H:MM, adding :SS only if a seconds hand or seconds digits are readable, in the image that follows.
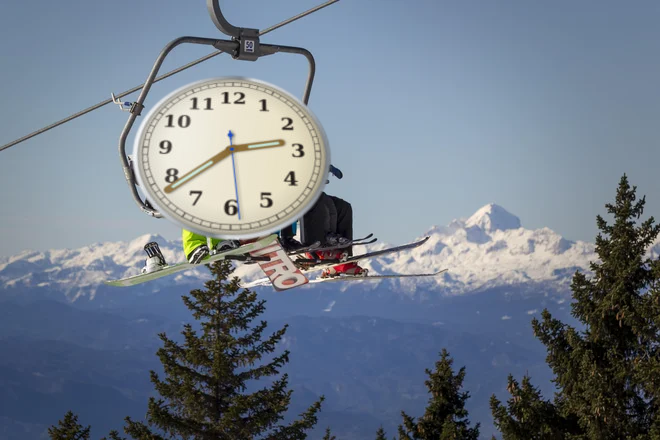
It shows 2:38:29
